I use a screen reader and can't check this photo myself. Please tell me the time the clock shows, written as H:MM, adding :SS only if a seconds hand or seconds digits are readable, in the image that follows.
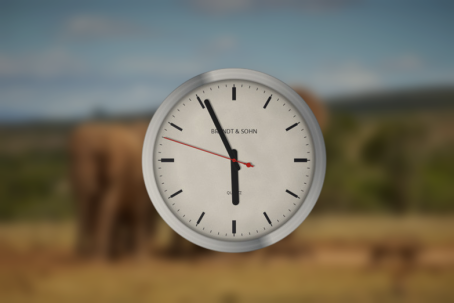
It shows 5:55:48
